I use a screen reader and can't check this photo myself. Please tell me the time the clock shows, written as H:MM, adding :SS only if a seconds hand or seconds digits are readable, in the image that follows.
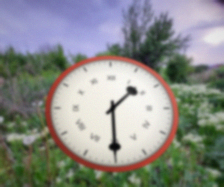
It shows 1:30
